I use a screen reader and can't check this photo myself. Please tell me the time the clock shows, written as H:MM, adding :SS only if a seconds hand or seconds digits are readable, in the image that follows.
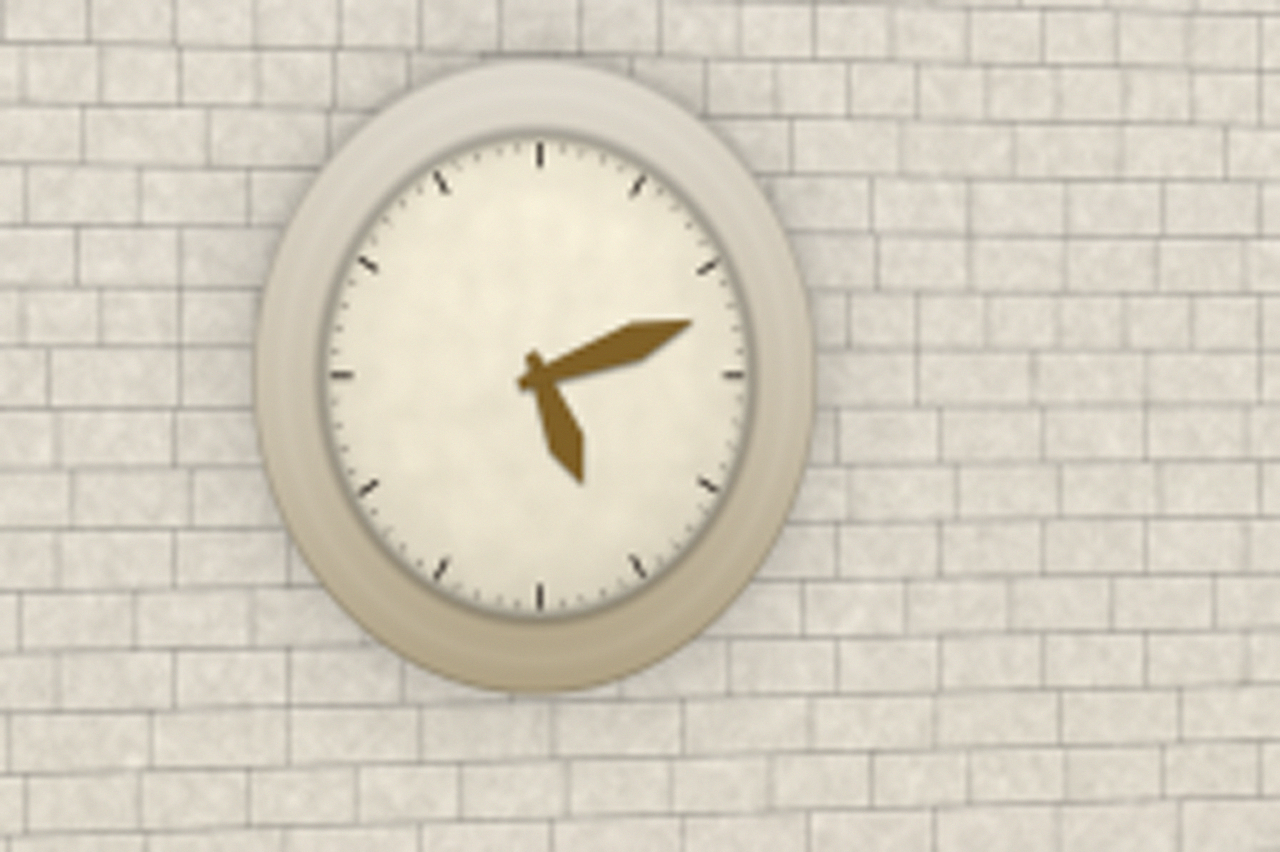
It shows 5:12
